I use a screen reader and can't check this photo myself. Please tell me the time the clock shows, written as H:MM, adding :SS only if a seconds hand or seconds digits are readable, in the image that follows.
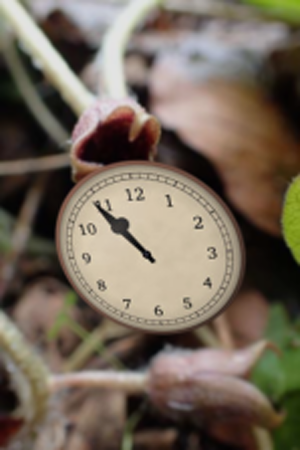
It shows 10:54
